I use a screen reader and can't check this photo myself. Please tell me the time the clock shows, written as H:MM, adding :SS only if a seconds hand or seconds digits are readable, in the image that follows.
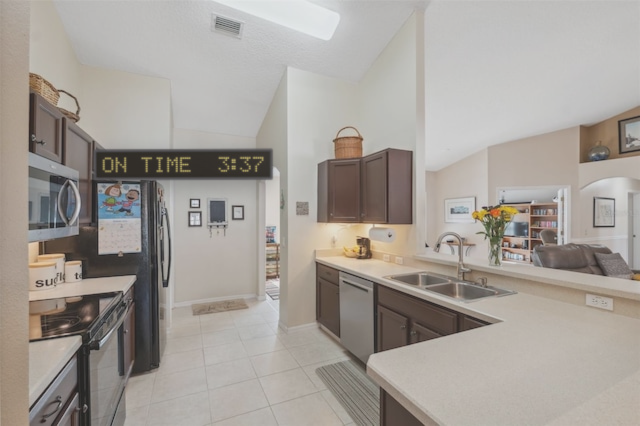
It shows 3:37
